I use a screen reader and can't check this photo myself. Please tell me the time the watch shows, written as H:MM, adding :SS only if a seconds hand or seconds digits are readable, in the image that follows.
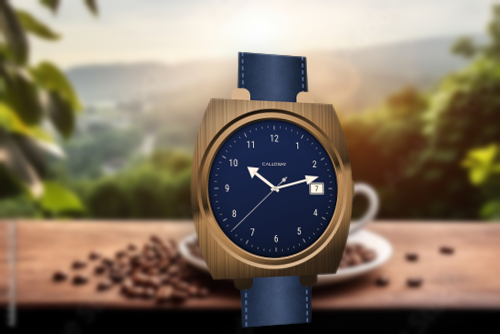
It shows 10:12:38
